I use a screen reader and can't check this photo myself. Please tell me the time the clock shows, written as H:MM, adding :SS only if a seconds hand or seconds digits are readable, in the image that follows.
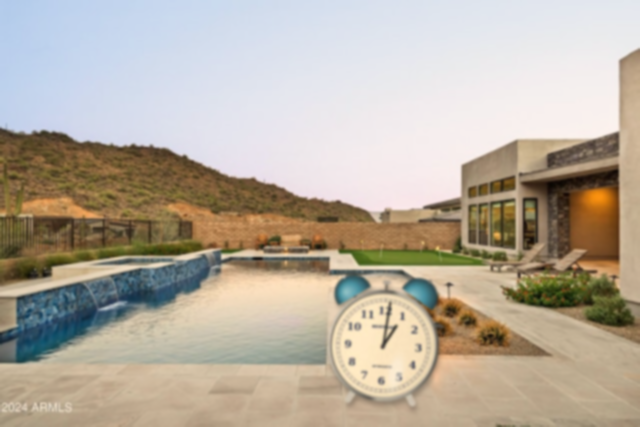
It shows 1:01
